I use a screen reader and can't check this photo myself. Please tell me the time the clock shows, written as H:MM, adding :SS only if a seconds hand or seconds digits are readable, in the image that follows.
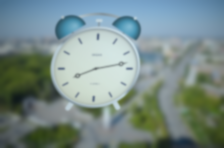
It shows 8:13
